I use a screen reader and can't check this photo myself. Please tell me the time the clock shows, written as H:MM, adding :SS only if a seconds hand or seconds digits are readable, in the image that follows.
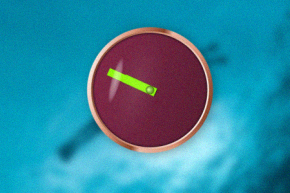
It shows 9:49
